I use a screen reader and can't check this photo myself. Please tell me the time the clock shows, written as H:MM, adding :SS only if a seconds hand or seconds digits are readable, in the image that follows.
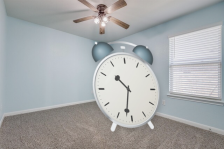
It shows 10:32
